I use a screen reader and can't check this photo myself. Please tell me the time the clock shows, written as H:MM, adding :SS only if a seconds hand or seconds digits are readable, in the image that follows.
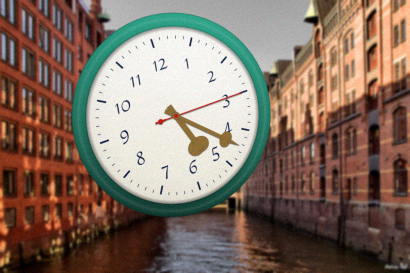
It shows 5:22:15
